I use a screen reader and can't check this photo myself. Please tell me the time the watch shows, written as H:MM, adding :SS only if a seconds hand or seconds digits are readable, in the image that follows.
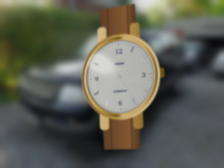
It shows 2:24
